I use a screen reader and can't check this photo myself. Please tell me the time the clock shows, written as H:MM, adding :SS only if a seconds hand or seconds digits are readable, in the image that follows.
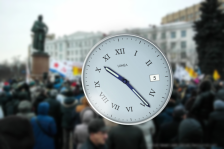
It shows 10:24
